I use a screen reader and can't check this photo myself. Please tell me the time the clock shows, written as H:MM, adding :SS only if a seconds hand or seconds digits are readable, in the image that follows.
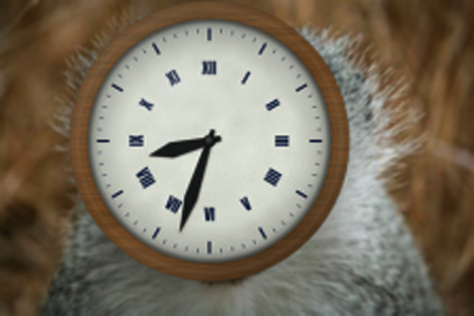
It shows 8:33
